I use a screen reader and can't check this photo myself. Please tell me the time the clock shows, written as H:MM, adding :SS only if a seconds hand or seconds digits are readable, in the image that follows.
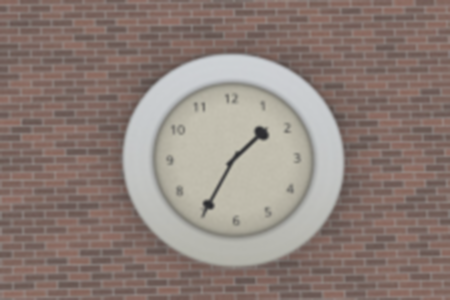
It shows 1:35
